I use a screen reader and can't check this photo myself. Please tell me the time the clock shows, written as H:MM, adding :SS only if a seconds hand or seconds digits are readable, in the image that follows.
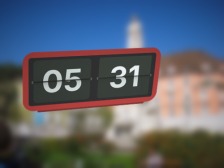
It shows 5:31
